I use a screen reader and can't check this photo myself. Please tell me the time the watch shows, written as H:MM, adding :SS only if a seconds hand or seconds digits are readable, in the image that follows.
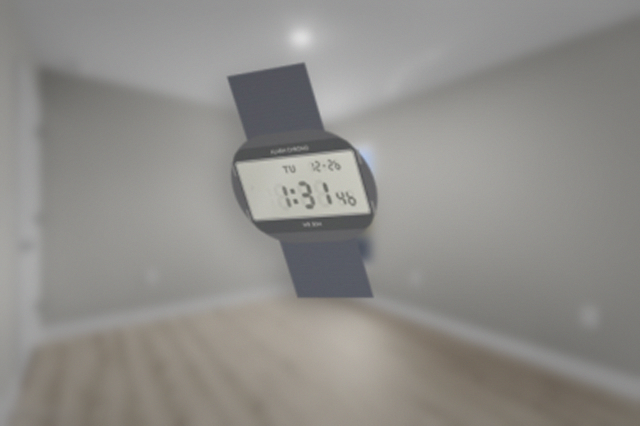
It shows 1:31:46
